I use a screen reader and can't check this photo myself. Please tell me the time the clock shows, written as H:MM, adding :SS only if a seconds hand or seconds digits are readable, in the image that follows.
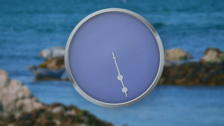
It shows 5:27
